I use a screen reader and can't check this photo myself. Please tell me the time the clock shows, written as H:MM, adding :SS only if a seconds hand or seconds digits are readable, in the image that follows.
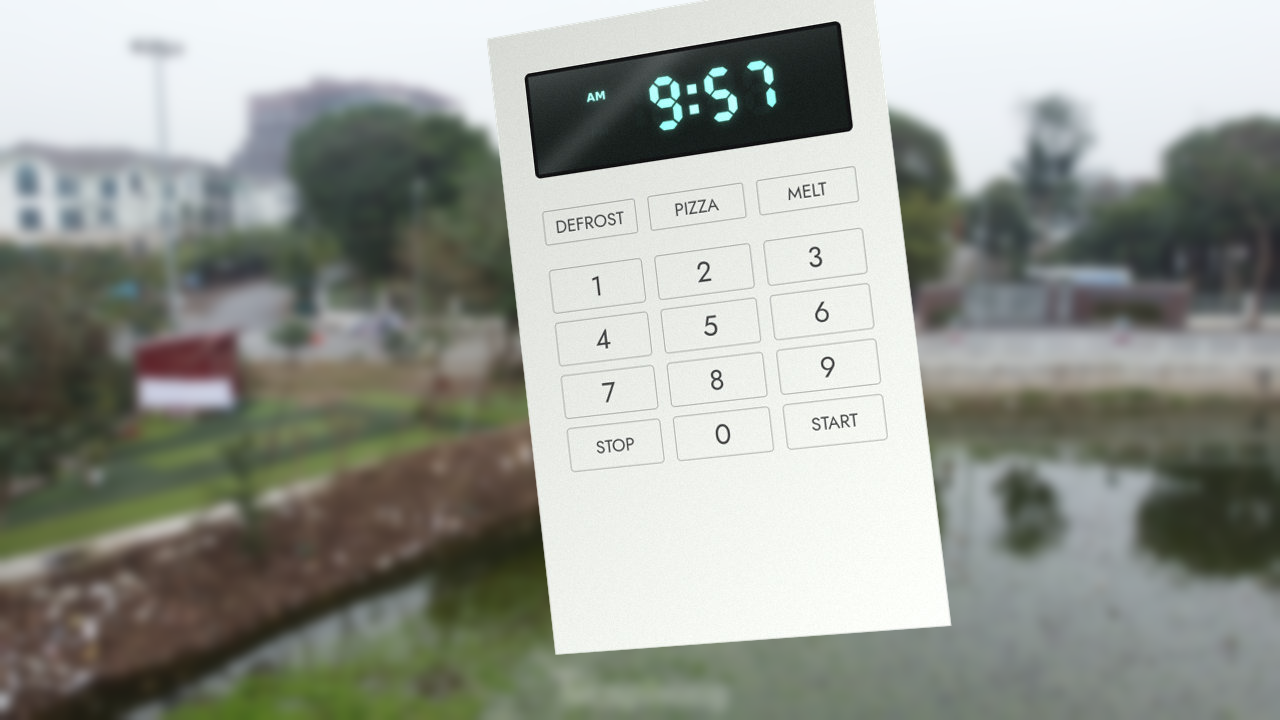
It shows 9:57
